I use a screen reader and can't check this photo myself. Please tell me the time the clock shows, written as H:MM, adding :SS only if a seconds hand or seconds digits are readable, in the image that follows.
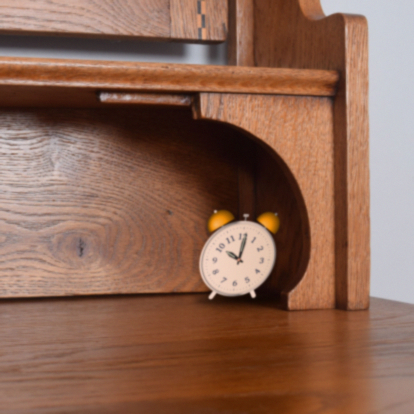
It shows 10:01
